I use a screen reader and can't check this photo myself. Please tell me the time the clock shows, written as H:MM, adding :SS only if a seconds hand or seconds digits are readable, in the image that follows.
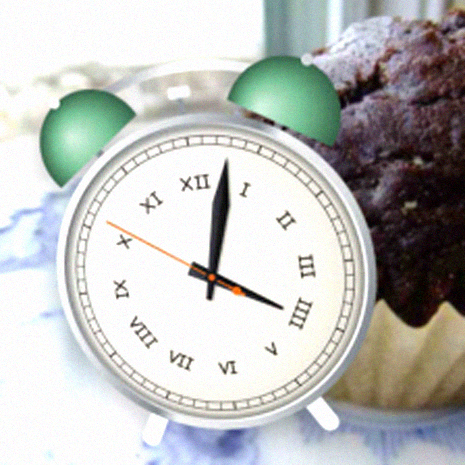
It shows 4:02:51
